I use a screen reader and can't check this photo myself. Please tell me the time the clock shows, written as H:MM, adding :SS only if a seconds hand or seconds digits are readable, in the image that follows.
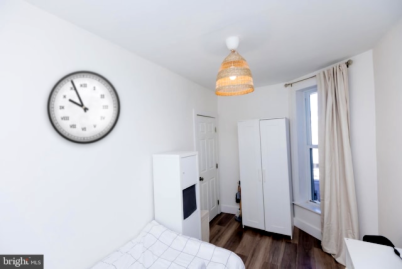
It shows 9:56
